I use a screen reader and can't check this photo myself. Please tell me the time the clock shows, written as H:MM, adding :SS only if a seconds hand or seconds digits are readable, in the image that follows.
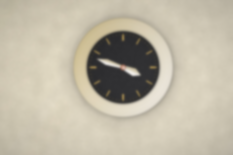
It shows 3:48
